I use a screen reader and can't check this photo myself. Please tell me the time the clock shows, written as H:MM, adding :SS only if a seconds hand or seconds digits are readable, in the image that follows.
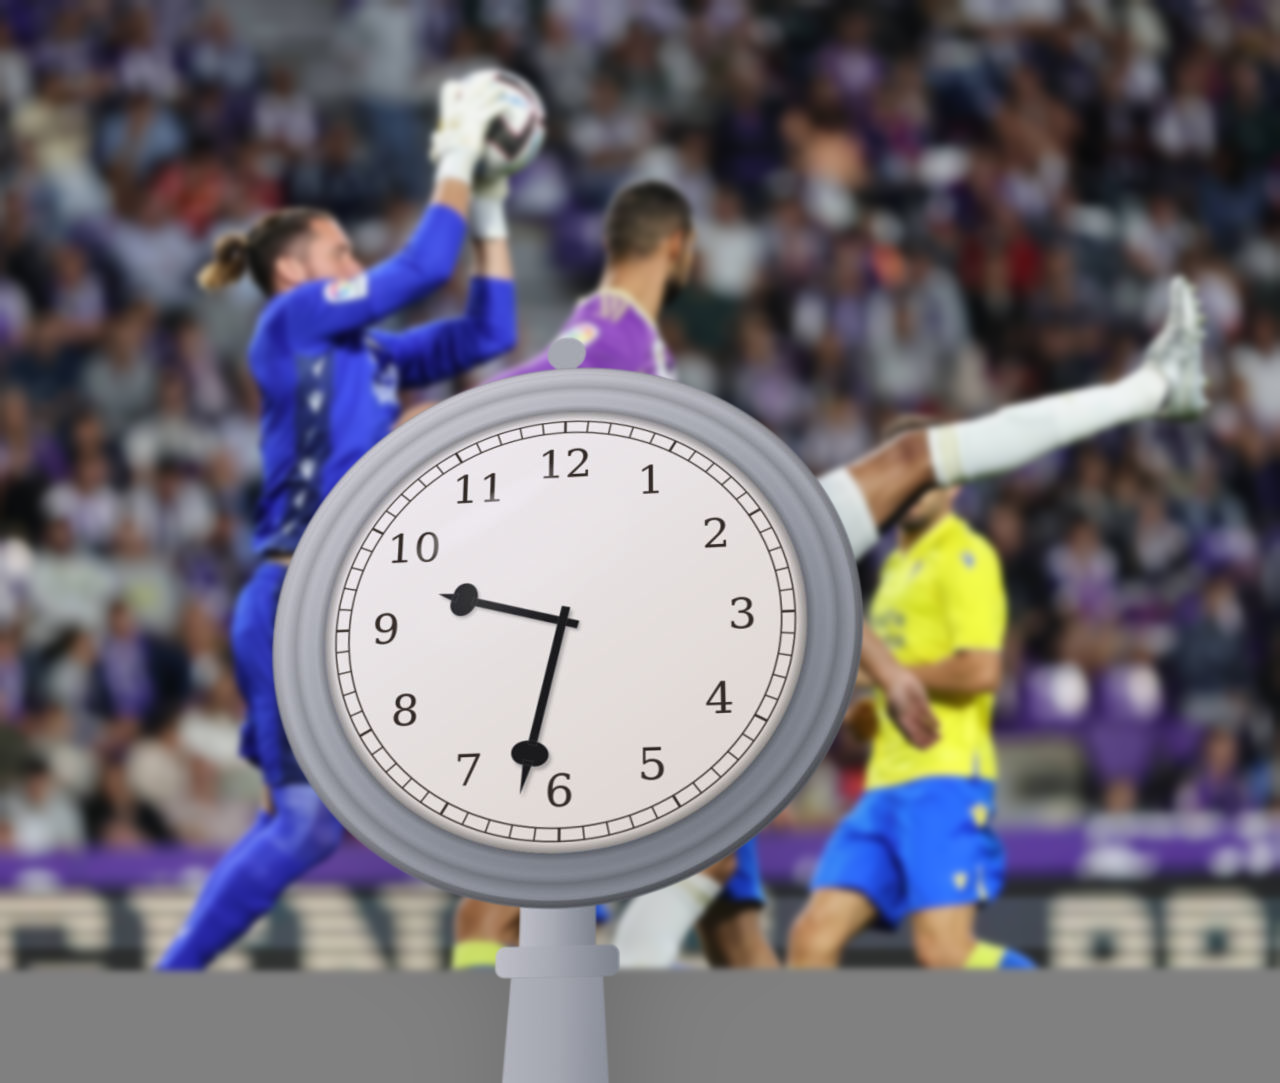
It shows 9:32
